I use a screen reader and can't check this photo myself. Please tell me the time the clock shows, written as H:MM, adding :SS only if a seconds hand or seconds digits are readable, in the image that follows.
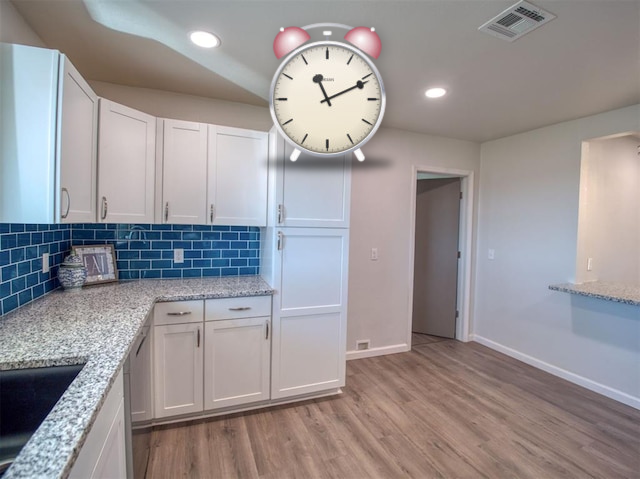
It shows 11:11
